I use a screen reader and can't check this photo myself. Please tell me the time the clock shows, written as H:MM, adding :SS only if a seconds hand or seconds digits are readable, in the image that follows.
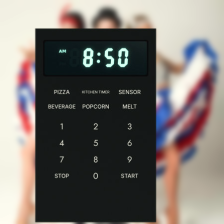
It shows 8:50
